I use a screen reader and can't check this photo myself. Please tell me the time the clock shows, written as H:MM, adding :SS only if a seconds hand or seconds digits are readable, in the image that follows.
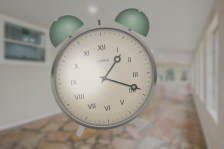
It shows 1:19
